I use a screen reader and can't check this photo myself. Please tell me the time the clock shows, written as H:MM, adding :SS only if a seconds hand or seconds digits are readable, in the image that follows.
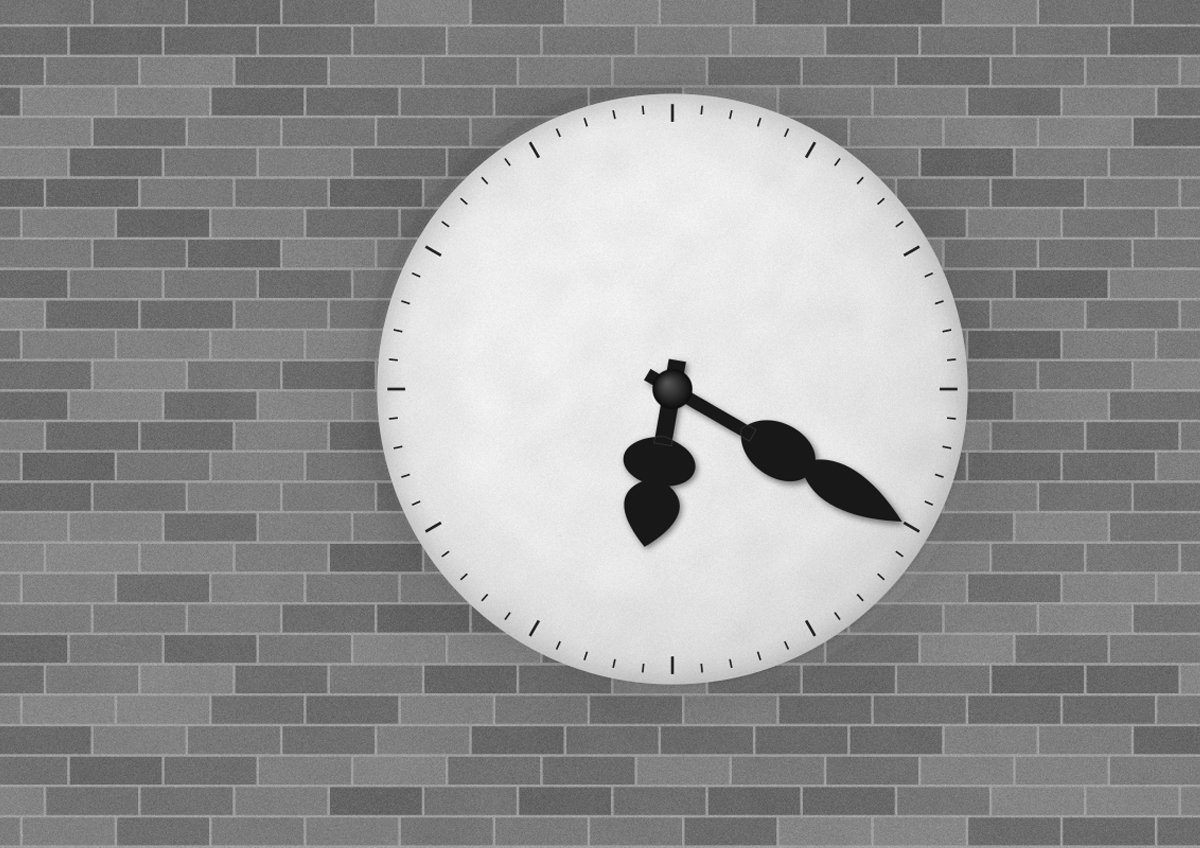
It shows 6:20
